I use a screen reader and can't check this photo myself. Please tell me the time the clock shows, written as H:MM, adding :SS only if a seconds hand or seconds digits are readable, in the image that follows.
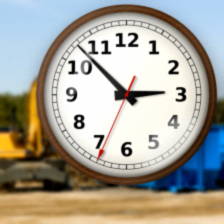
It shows 2:52:34
